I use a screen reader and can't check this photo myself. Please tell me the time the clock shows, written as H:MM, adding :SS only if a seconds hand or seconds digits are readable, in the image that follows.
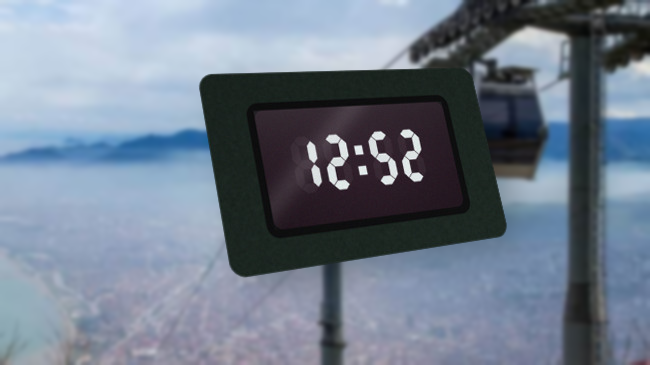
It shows 12:52
